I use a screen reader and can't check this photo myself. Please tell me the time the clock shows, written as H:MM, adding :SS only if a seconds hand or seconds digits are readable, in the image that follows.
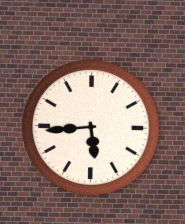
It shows 5:44
